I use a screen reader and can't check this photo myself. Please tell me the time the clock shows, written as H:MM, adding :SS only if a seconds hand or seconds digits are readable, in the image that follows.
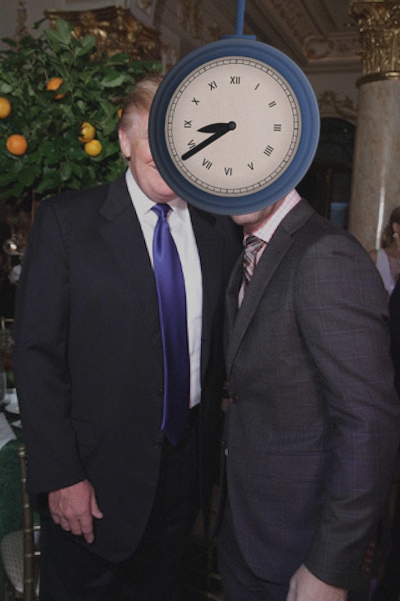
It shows 8:39
